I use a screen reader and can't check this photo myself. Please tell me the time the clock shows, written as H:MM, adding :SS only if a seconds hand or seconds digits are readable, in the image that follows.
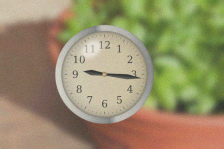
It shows 9:16
